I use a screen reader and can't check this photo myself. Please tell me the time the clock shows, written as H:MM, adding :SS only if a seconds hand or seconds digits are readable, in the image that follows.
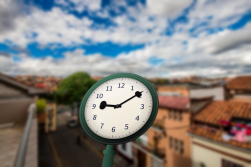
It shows 9:09
